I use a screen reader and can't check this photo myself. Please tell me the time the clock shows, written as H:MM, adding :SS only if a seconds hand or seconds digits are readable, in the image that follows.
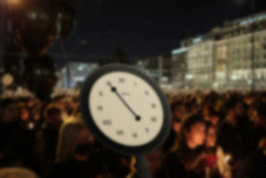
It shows 4:55
